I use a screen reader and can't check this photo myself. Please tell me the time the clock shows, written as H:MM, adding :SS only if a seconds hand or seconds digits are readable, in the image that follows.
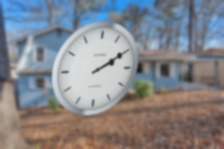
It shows 2:10
